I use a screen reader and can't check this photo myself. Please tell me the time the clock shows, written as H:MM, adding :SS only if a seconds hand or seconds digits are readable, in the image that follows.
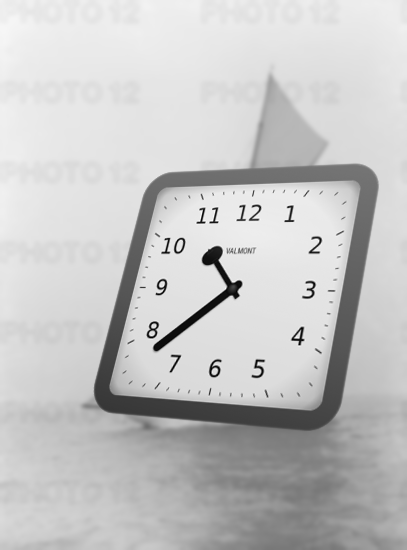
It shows 10:38
